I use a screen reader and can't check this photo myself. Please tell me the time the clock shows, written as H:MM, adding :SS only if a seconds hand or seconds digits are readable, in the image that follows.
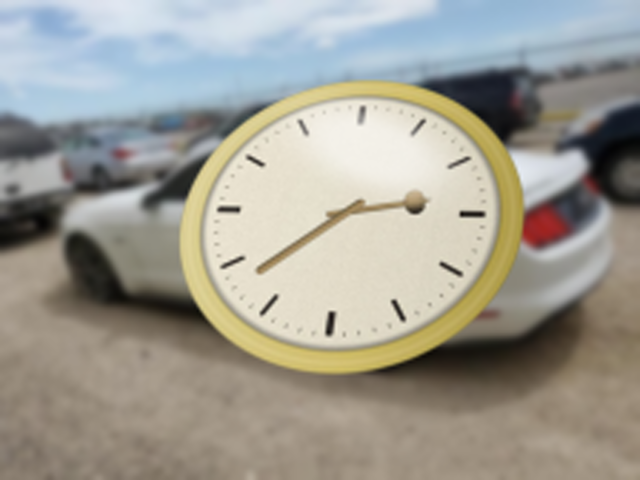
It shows 2:38
